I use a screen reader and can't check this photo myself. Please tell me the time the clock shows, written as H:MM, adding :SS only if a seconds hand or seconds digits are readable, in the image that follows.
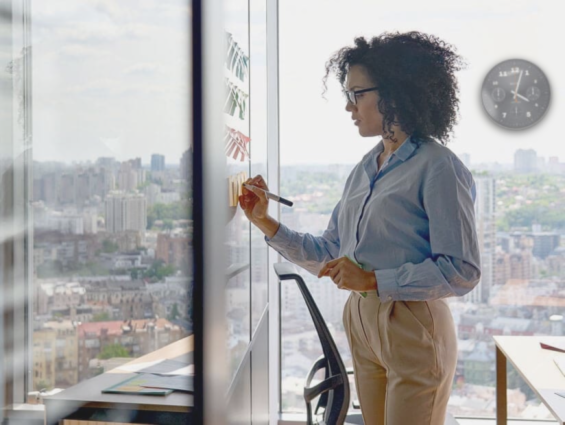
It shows 4:03
